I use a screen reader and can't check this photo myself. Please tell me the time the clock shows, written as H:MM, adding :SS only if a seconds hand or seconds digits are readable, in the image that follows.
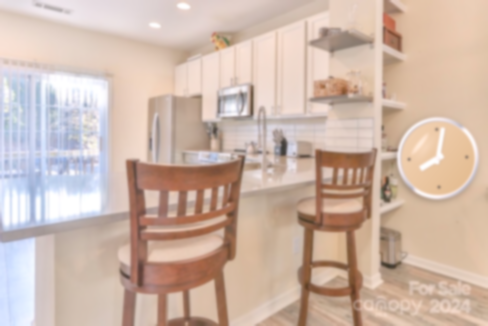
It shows 8:02
